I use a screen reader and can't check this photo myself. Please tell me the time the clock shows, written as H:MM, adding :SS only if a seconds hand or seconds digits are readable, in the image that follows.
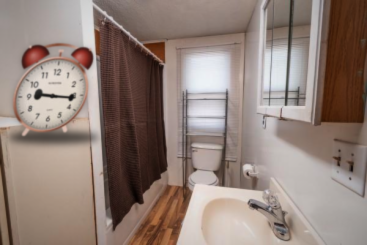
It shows 9:16
